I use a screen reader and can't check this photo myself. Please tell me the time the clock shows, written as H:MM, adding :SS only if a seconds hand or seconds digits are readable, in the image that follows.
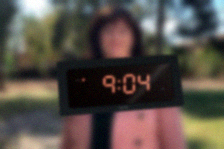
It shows 9:04
